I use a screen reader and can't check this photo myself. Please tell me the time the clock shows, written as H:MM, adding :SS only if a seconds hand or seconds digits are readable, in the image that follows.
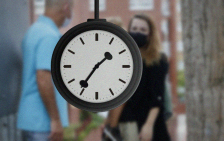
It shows 1:36
